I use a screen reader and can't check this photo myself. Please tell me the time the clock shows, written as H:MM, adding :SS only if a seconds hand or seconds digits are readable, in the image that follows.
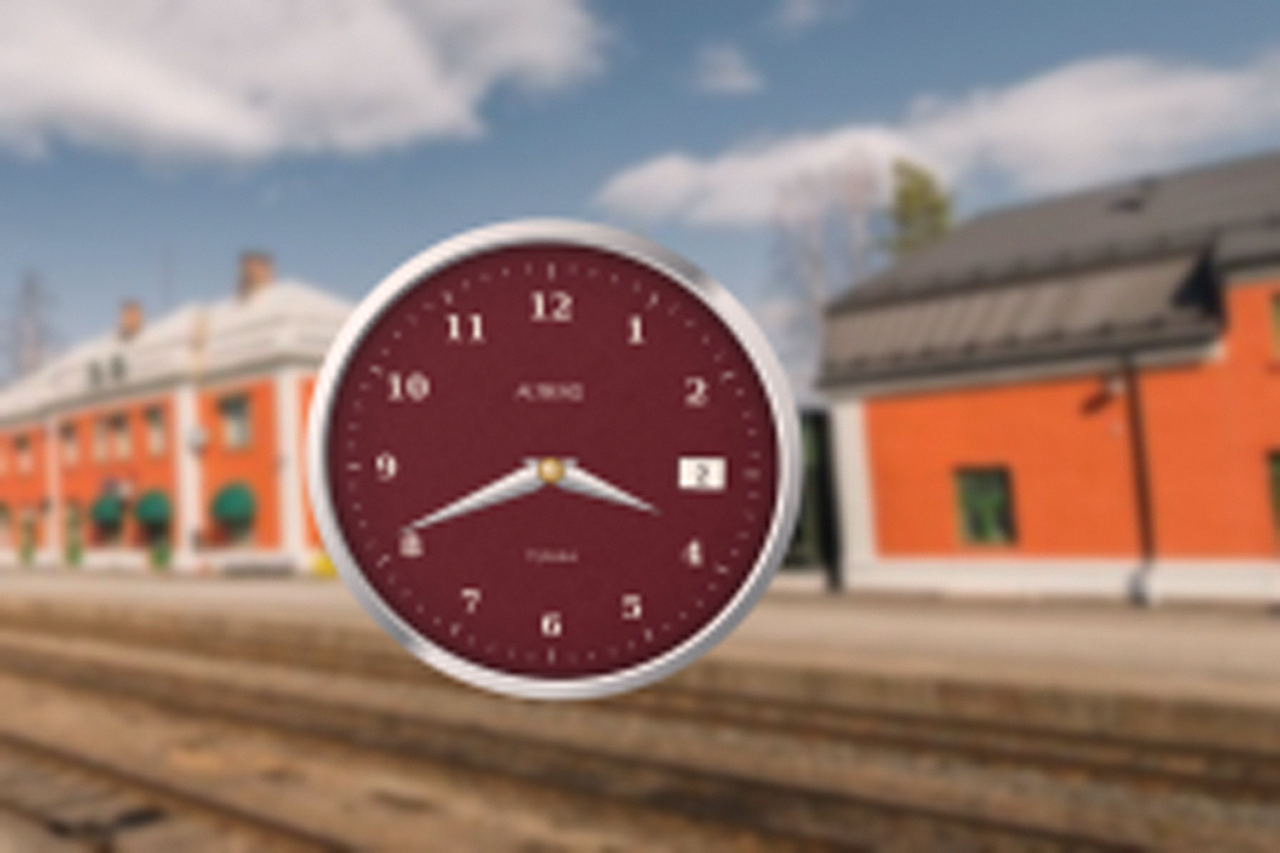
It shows 3:41
